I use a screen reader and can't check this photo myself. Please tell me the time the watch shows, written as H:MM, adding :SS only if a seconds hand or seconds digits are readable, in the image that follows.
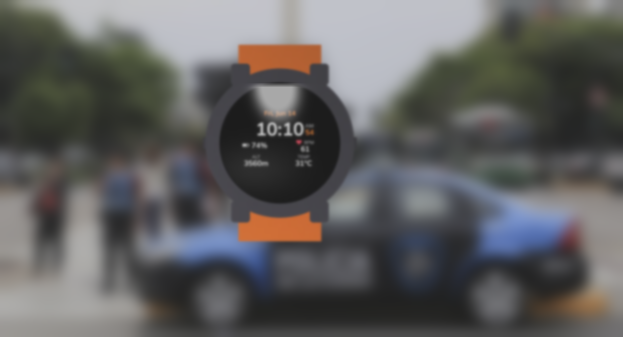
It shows 10:10
